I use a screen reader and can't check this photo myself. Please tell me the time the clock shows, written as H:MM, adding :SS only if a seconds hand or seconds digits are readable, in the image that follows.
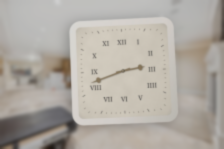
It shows 2:42
